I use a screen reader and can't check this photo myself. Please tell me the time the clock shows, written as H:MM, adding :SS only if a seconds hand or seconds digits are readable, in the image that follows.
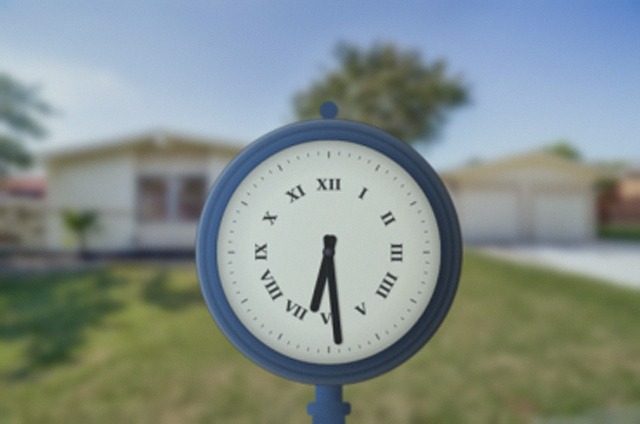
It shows 6:29
